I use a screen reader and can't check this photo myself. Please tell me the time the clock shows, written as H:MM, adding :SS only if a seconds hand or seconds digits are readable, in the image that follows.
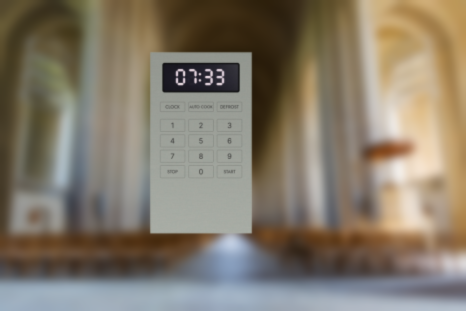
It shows 7:33
